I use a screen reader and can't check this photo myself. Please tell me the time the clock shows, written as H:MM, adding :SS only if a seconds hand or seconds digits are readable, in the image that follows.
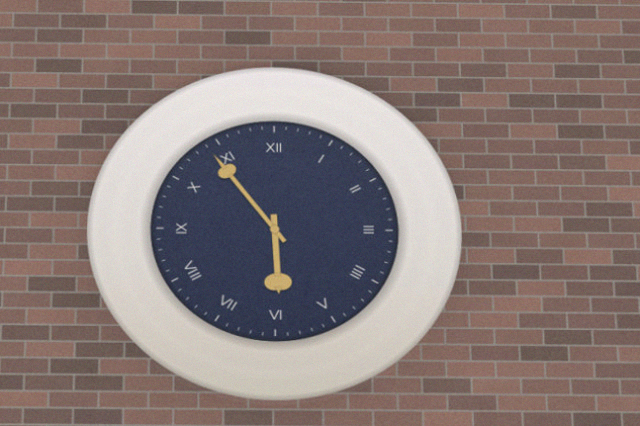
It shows 5:54
